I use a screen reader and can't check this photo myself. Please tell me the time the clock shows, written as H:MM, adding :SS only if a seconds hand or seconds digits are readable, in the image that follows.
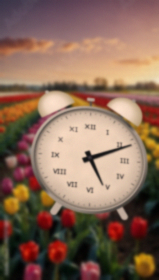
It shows 5:11
